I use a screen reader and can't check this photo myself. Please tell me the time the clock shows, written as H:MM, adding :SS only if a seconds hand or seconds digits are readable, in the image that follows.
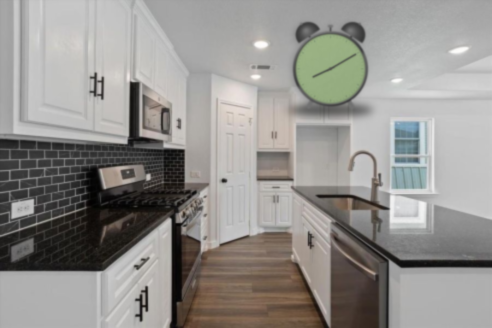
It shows 8:10
